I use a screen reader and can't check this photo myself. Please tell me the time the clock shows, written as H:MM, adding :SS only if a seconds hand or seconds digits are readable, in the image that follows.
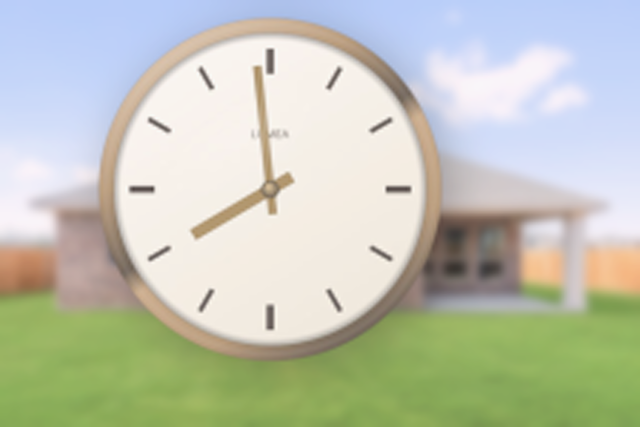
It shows 7:59
